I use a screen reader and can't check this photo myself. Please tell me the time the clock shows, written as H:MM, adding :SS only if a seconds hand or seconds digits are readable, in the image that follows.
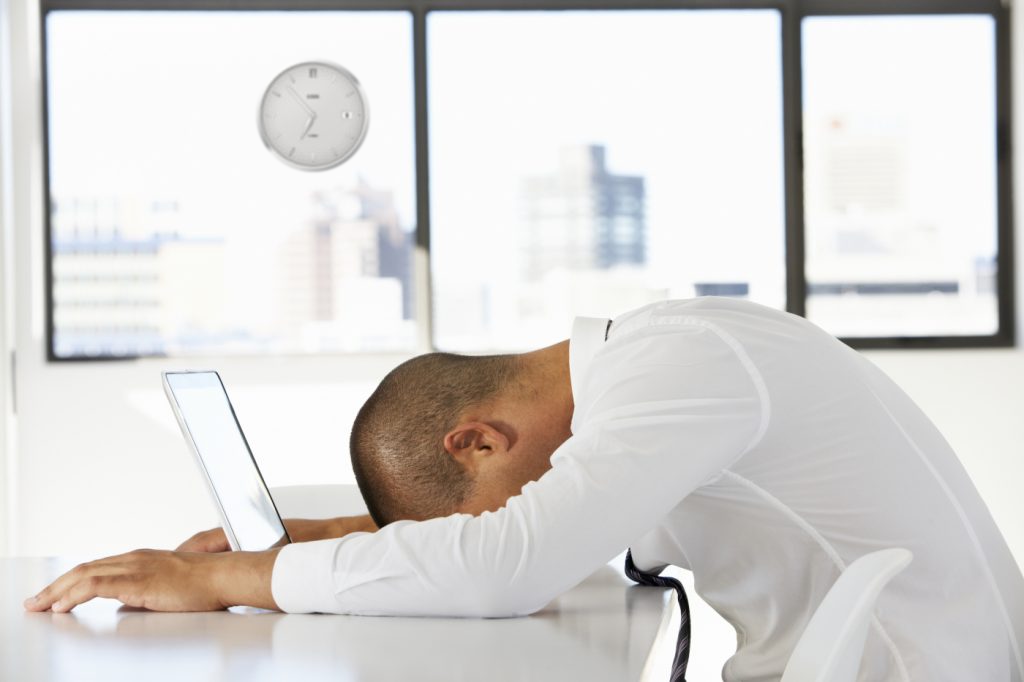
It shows 6:53
